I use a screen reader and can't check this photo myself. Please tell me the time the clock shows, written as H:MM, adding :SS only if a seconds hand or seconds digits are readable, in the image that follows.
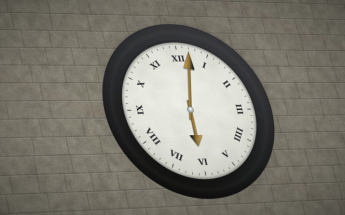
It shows 6:02
